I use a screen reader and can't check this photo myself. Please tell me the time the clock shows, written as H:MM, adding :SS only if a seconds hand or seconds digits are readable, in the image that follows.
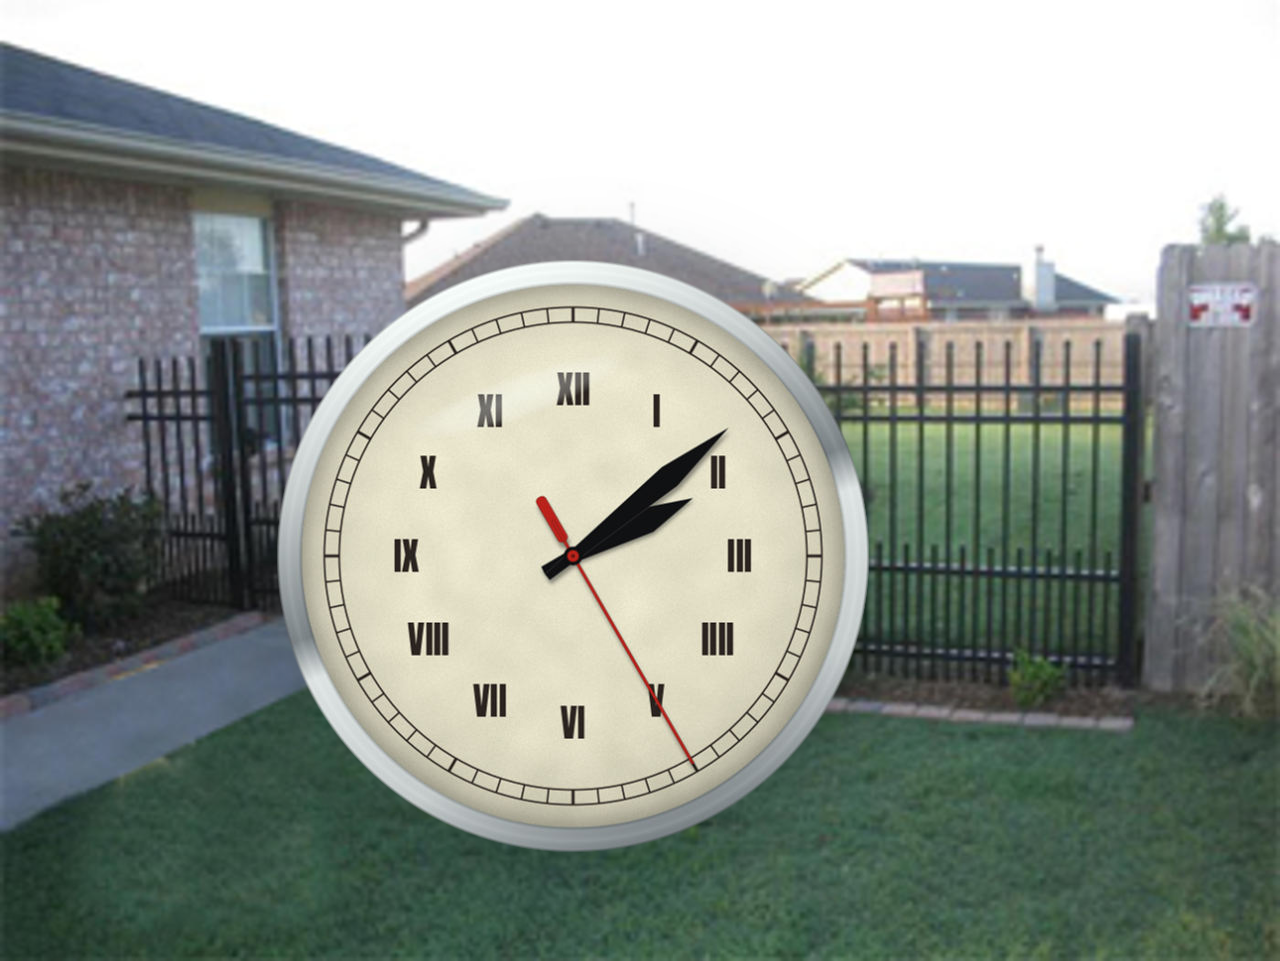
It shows 2:08:25
